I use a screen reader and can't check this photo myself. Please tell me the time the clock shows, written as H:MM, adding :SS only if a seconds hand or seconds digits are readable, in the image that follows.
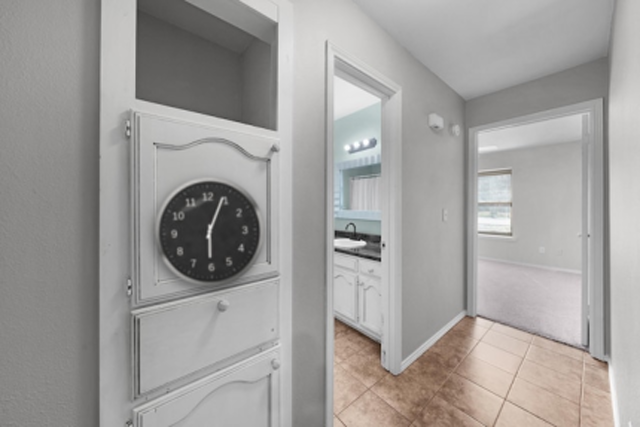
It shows 6:04
